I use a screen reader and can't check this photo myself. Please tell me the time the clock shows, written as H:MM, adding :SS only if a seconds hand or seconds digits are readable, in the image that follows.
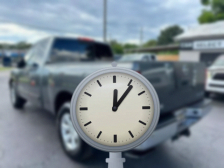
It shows 12:06
